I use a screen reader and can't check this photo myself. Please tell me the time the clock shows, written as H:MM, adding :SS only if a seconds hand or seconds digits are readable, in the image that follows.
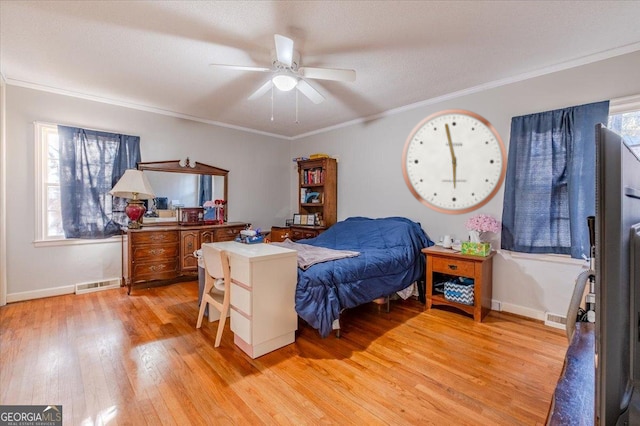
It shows 5:58
